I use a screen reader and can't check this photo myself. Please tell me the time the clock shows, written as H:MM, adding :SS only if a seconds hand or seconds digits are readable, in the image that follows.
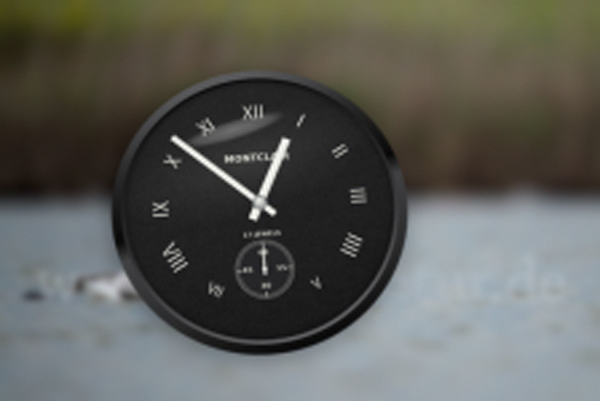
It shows 12:52
